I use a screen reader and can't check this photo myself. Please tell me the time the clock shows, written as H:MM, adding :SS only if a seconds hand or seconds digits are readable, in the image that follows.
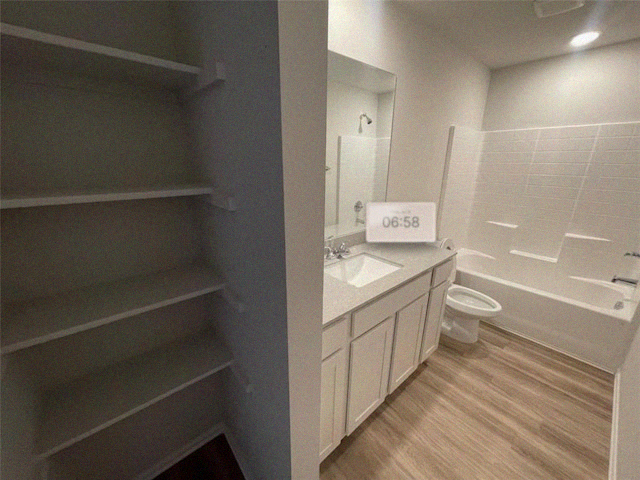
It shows 6:58
